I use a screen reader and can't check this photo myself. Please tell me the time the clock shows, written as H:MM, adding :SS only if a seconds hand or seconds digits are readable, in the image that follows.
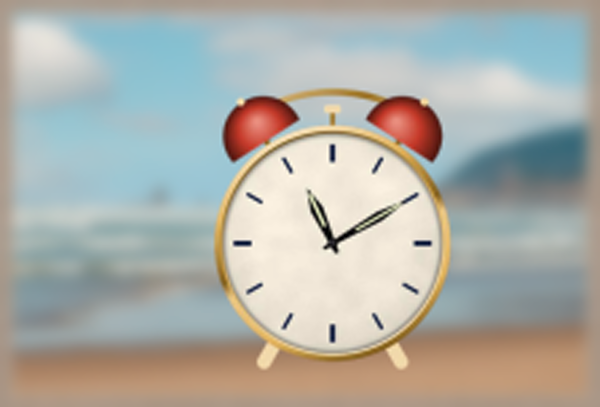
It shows 11:10
